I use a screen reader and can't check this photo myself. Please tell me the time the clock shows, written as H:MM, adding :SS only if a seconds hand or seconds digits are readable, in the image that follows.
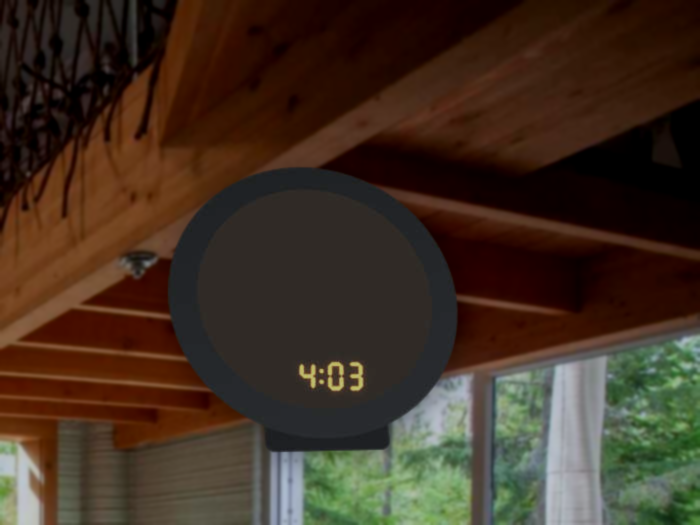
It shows 4:03
